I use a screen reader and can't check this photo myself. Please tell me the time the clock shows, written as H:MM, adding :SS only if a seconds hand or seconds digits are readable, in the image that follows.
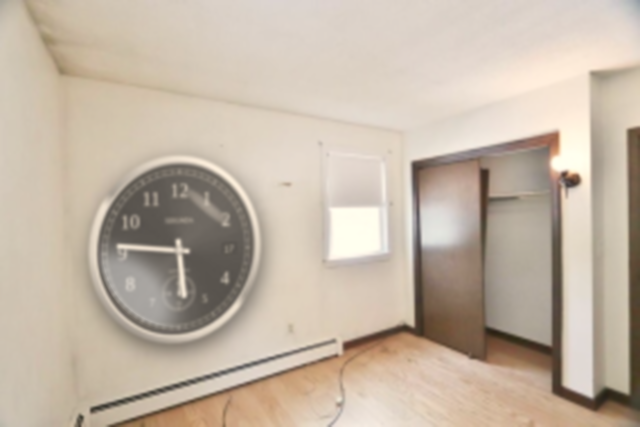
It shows 5:46
